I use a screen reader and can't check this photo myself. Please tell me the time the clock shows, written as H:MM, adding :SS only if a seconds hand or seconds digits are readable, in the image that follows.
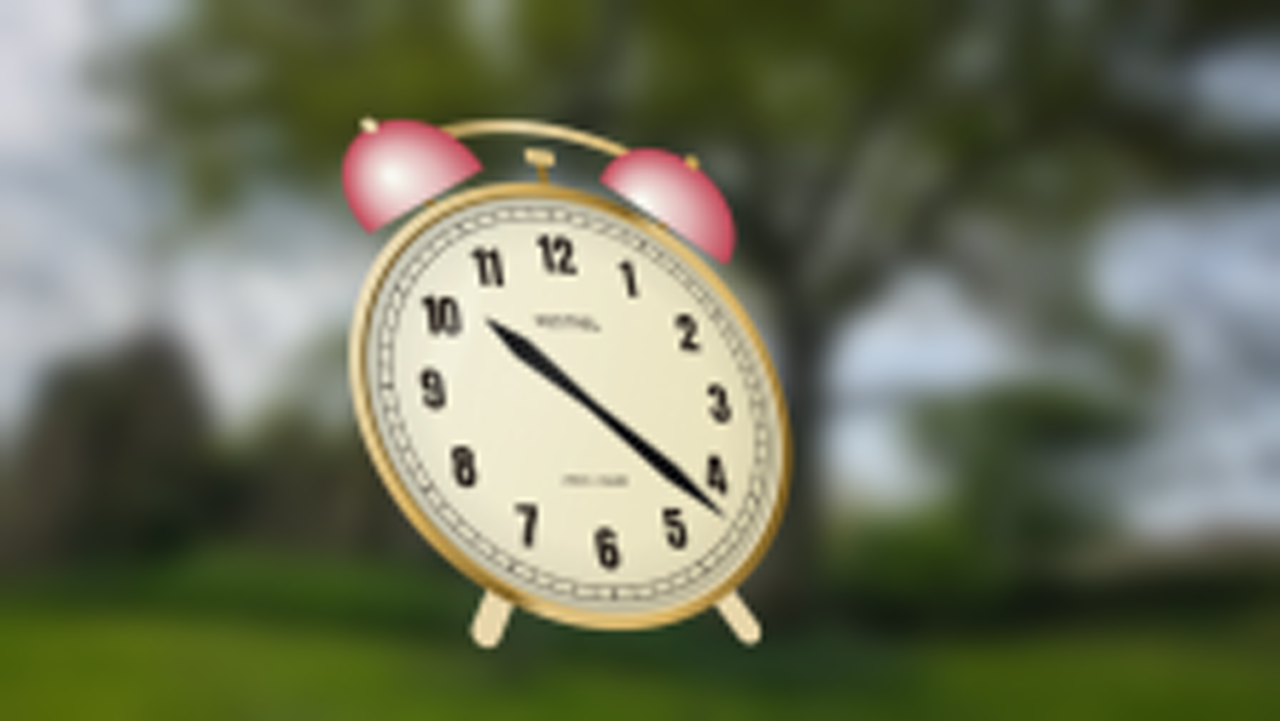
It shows 10:22
